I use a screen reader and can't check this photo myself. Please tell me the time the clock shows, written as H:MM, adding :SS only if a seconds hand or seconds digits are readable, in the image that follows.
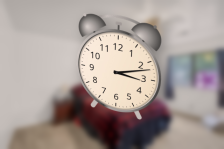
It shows 3:12
